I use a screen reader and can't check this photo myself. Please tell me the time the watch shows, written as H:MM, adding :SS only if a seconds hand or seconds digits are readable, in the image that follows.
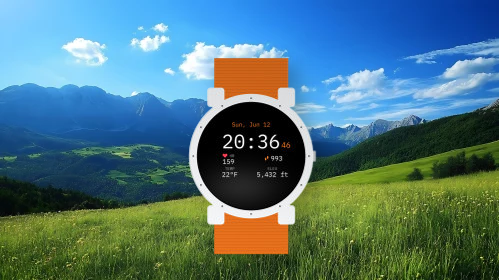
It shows 20:36:46
